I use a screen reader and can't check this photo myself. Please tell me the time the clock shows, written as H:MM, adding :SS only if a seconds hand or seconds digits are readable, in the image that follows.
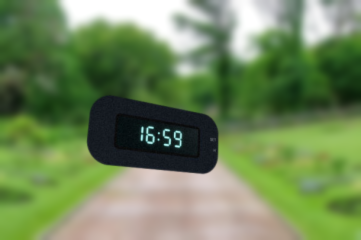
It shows 16:59
